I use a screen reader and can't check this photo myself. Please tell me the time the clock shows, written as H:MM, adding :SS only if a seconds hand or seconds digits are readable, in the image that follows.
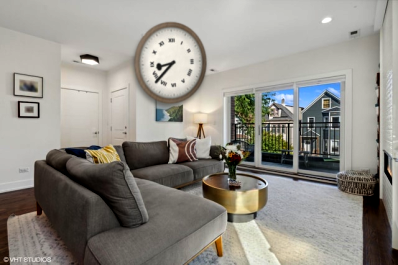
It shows 8:38
